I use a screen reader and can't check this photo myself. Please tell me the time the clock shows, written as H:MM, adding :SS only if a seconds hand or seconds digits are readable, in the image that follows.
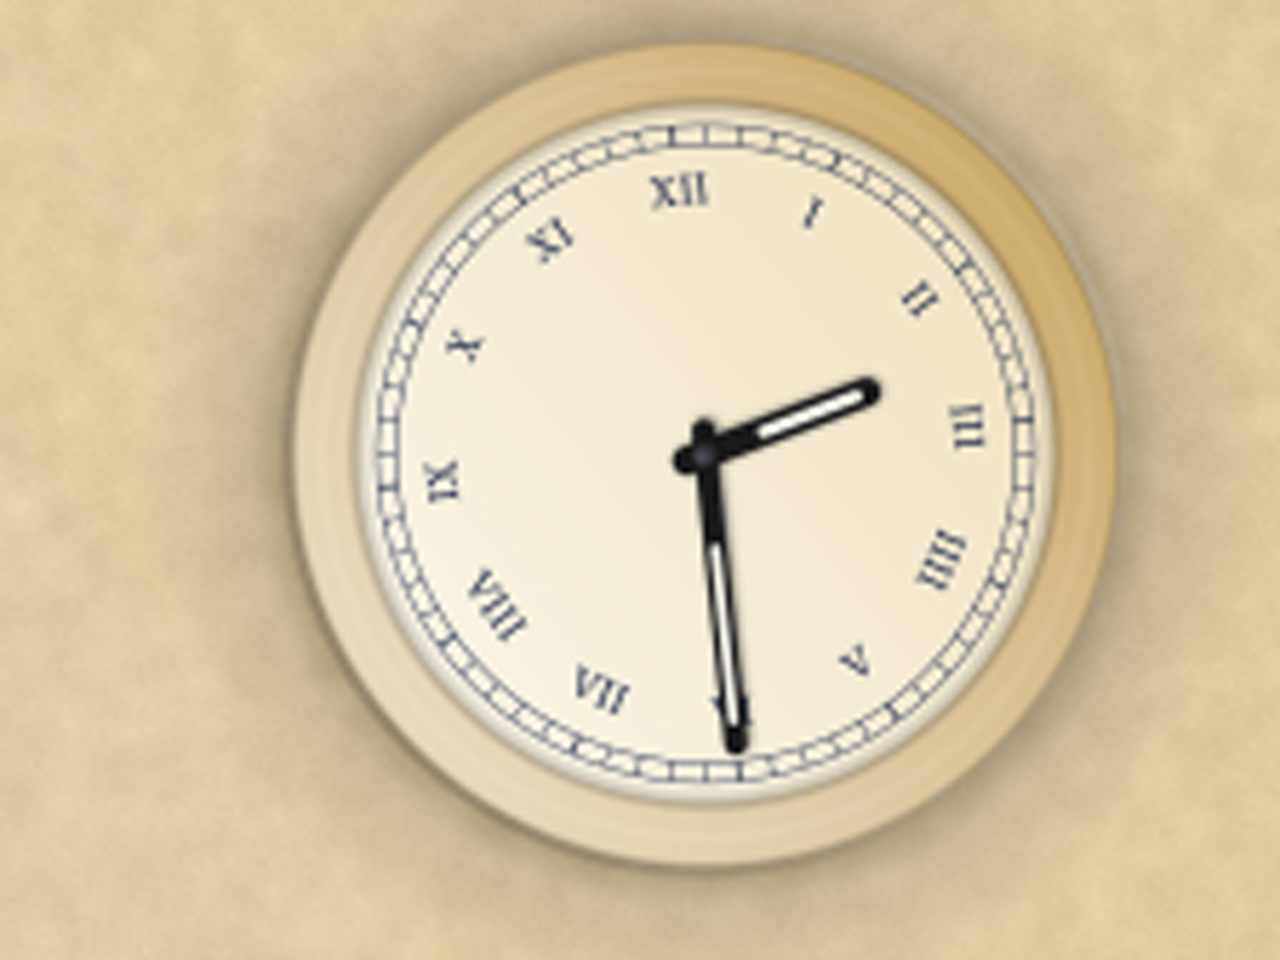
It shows 2:30
